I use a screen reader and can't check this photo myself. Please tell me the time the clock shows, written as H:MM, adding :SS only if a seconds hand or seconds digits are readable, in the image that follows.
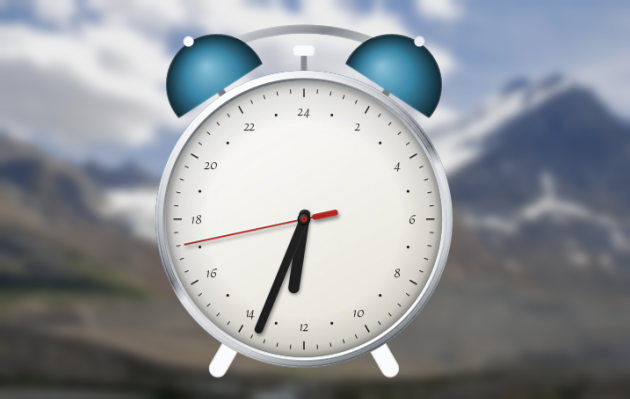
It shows 12:33:43
